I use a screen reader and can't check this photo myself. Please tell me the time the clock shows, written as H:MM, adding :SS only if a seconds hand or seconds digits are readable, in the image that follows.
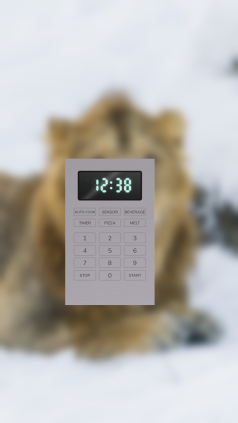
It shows 12:38
